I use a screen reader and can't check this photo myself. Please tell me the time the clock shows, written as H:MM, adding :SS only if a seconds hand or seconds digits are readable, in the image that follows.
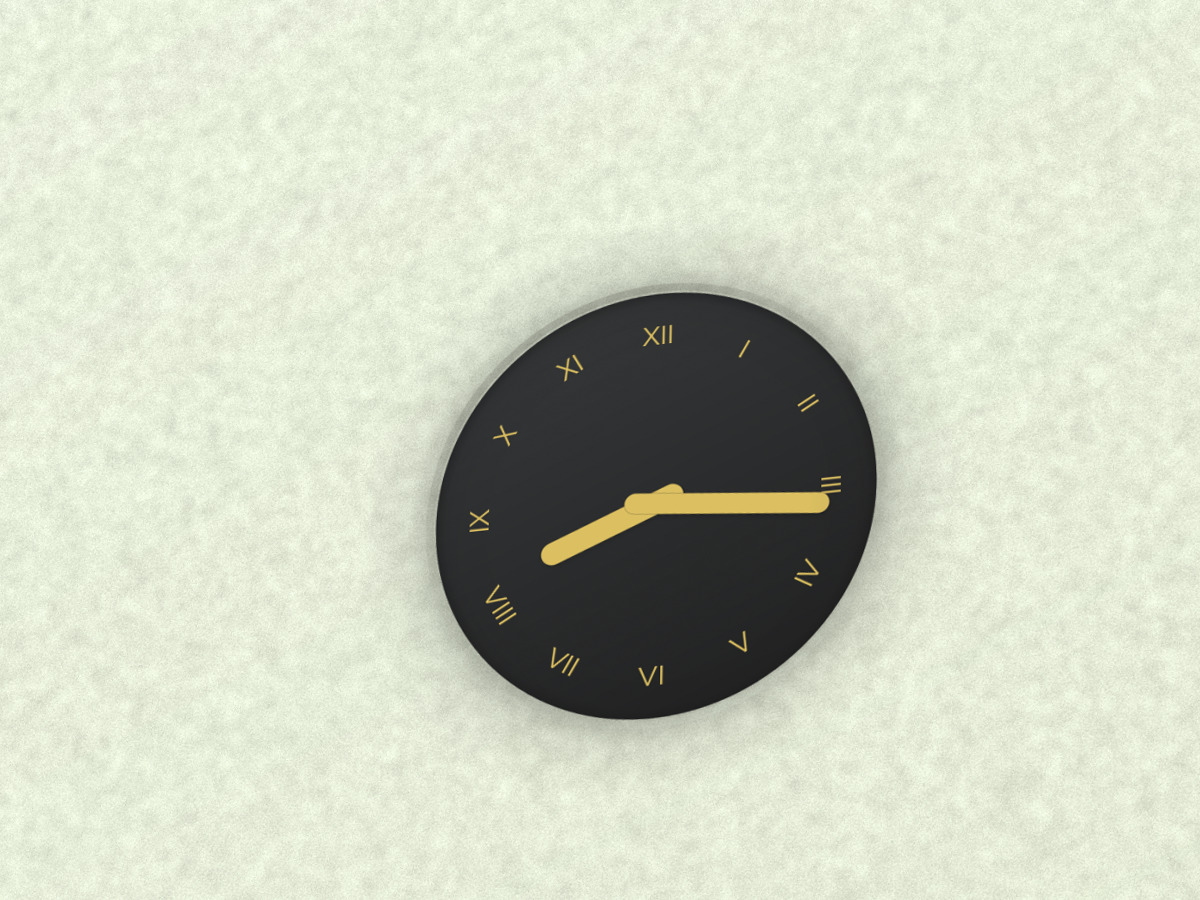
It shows 8:16
